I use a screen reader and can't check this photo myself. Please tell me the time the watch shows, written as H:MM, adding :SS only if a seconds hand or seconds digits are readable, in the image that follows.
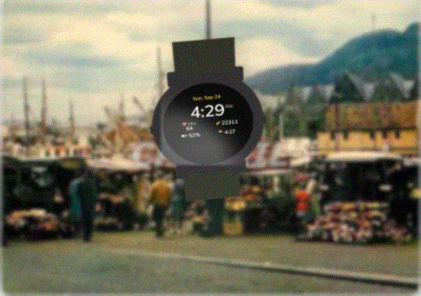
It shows 4:29
